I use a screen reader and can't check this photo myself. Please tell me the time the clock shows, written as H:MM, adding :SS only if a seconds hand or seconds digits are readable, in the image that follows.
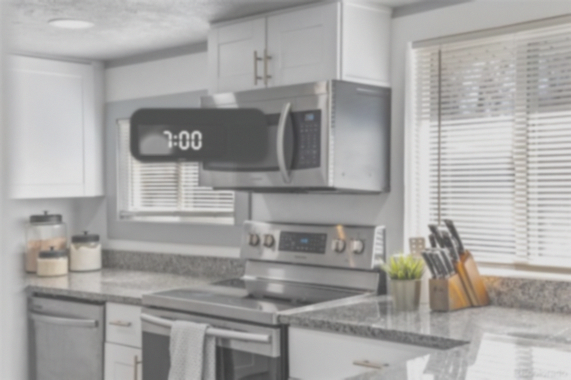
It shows 7:00
